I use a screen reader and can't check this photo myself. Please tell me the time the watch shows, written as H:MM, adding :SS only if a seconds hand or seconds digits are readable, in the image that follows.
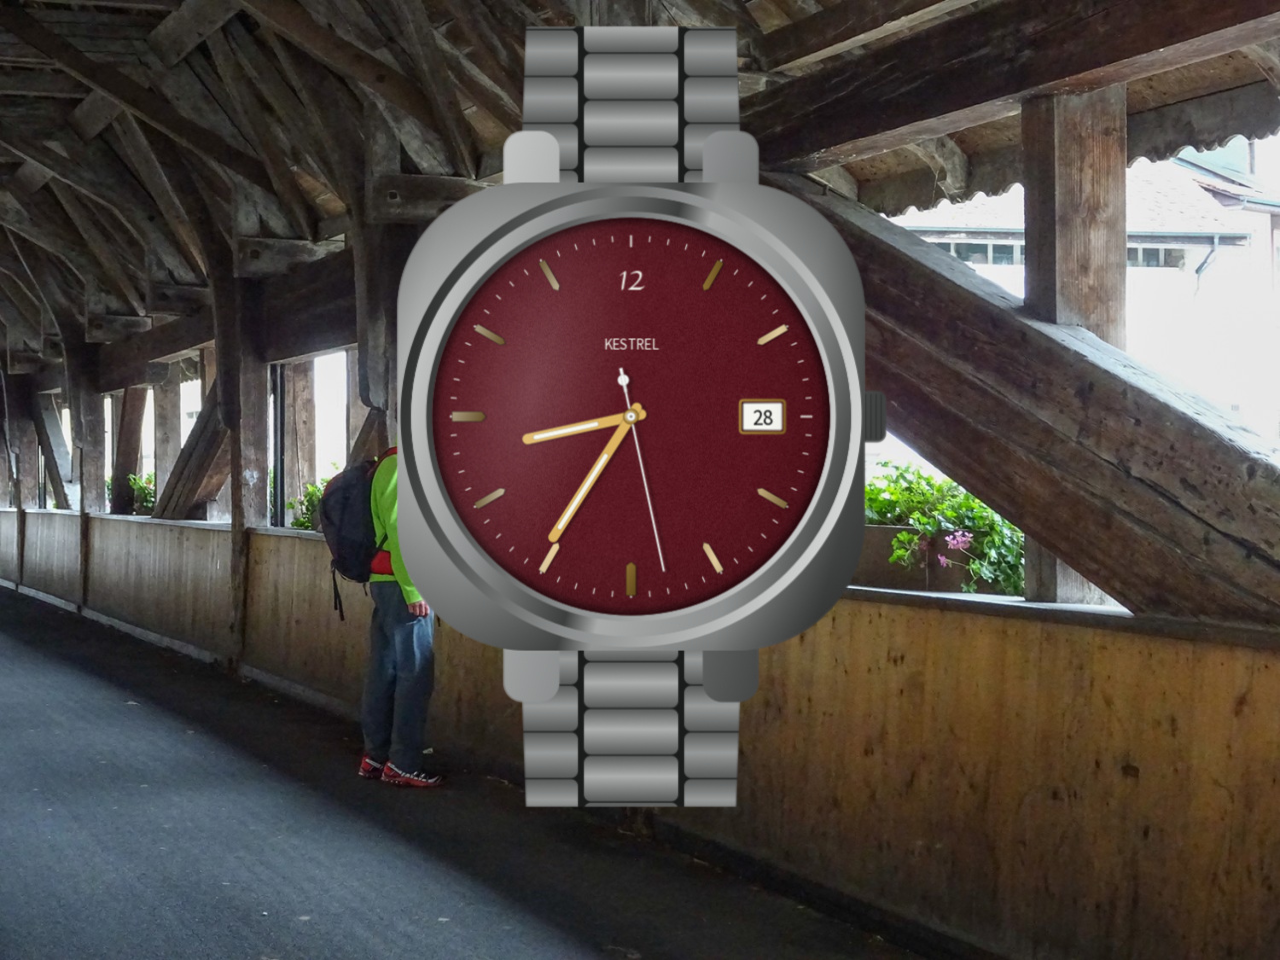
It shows 8:35:28
